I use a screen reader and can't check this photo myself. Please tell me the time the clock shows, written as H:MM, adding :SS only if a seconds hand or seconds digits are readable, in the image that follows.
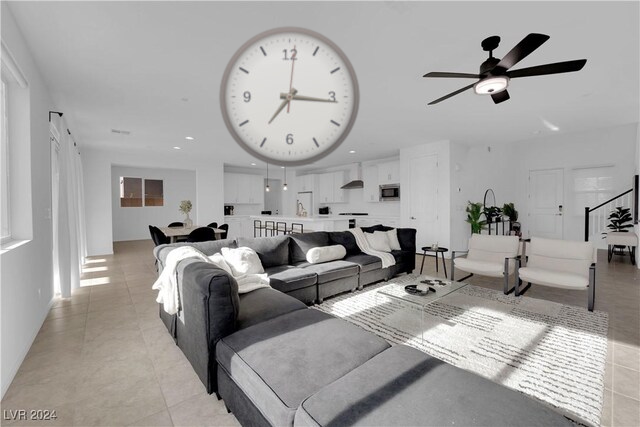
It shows 7:16:01
